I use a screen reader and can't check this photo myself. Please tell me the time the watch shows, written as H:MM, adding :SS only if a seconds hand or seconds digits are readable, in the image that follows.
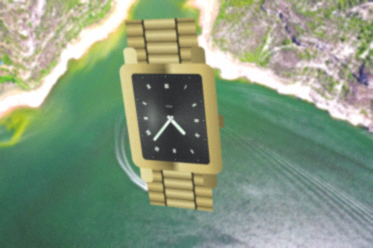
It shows 4:37
